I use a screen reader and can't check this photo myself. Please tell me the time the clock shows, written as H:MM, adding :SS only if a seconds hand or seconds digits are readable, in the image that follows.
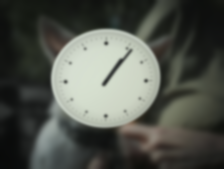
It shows 1:06
